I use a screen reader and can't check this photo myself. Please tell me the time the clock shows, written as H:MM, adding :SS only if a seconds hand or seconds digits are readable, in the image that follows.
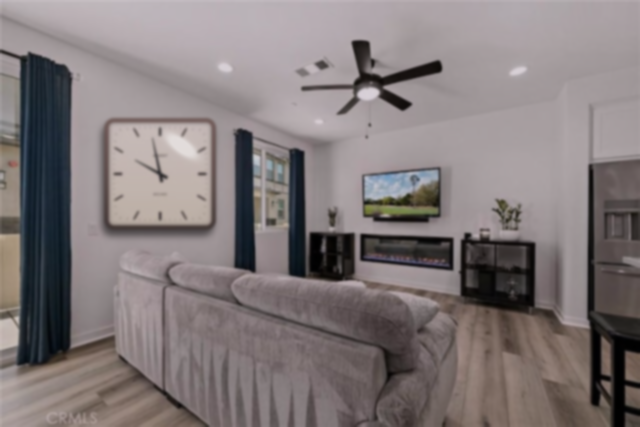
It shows 9:58
